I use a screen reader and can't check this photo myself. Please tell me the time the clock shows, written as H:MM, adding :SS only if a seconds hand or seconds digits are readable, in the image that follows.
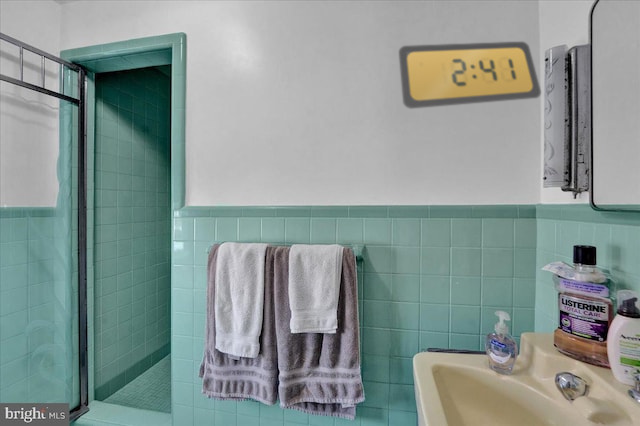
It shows 2:41
